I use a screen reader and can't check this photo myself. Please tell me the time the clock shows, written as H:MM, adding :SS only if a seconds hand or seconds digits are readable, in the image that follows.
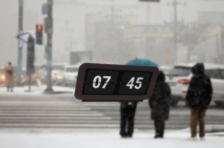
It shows 7:45
